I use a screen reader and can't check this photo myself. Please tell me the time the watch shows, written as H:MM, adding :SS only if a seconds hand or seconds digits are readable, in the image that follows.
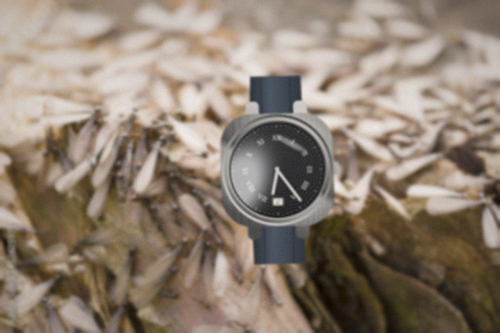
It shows 6:24
